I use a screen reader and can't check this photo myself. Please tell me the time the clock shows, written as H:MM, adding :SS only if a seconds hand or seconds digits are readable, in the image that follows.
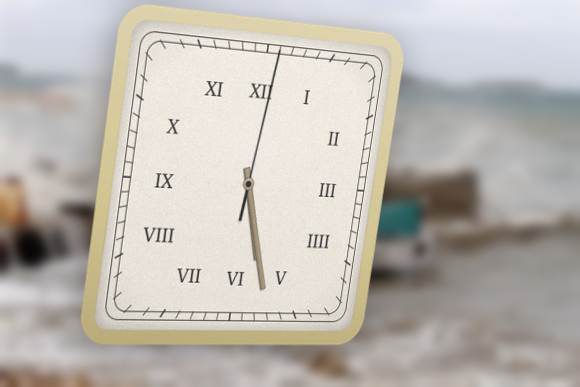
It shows 5:27:01
